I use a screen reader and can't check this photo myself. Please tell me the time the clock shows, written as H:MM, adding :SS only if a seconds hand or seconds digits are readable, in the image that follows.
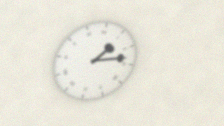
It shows 1:13
